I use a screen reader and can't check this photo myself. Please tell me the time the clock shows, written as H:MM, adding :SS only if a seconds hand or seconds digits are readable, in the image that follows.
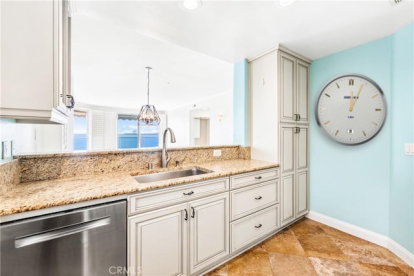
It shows 12:04
